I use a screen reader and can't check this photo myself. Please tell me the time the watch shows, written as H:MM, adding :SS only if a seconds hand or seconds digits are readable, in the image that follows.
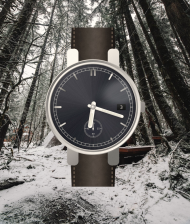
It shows 6:18
